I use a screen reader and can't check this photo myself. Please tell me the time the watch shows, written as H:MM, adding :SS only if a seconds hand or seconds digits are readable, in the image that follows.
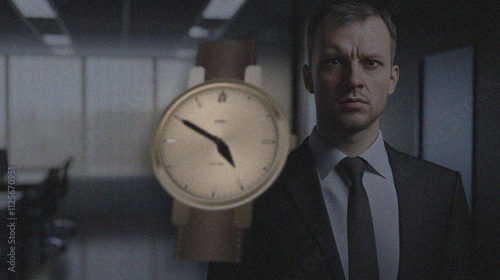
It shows 4:50
